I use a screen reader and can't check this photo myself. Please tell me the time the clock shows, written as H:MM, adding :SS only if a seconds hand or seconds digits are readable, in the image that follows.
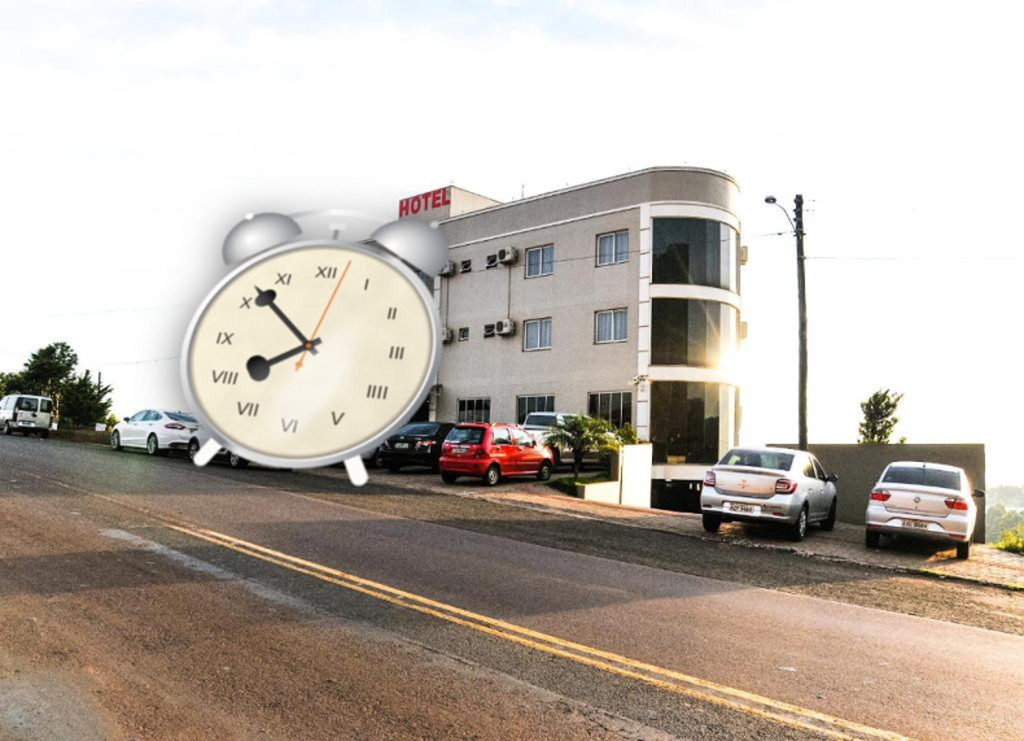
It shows 7:52:02
